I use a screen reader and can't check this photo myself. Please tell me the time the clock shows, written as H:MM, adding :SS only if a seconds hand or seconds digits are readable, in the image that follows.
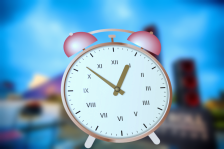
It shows 12:52
